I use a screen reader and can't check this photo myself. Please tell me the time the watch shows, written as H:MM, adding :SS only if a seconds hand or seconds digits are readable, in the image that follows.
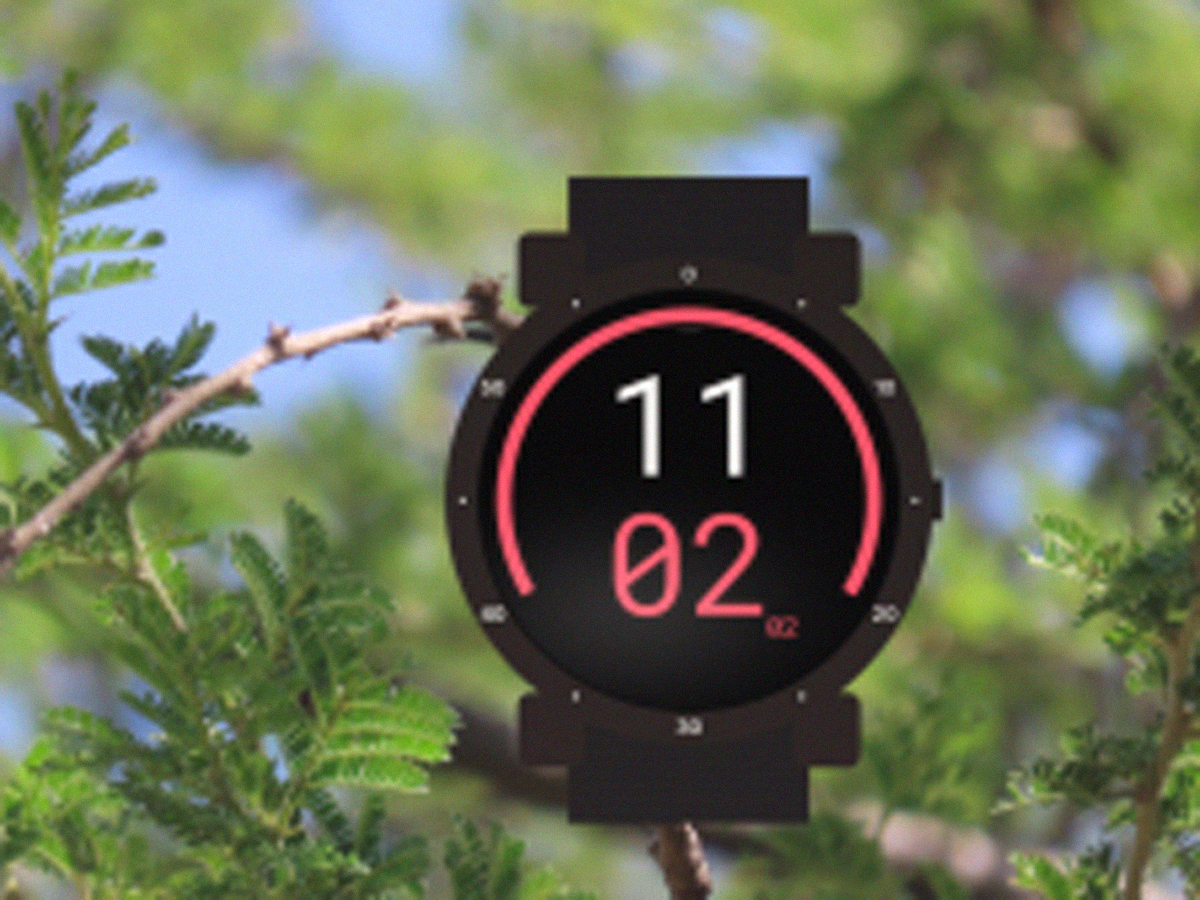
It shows 11:02
